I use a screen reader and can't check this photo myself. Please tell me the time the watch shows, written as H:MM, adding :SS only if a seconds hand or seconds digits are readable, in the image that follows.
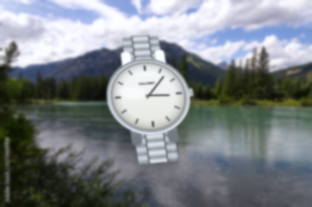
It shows 3:07
